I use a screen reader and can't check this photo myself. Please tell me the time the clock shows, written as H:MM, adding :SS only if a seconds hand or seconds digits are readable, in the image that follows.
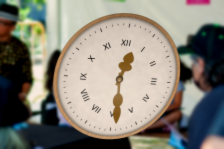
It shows 12:29
